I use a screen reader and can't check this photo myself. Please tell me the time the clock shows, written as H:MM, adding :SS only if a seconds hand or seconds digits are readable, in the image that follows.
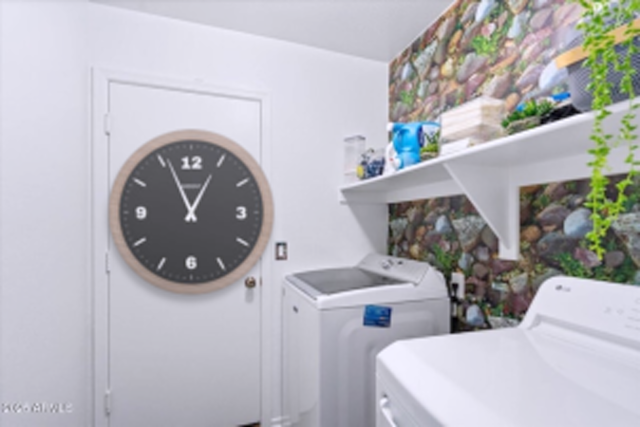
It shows 12:56
